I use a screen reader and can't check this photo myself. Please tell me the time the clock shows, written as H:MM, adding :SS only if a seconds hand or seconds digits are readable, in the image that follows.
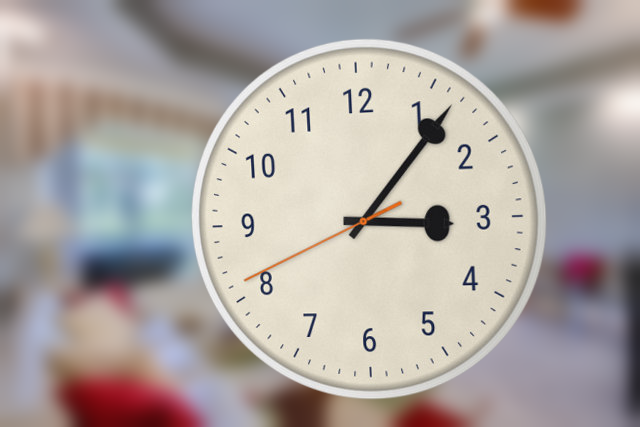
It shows 3:06:41
